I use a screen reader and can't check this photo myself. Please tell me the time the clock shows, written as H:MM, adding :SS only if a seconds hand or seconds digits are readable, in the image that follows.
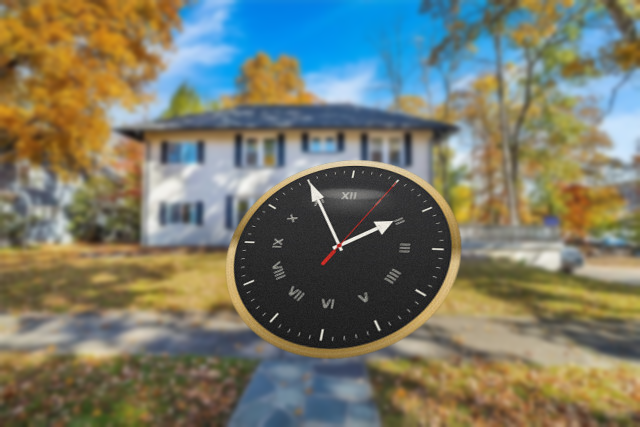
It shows 1:55:05
